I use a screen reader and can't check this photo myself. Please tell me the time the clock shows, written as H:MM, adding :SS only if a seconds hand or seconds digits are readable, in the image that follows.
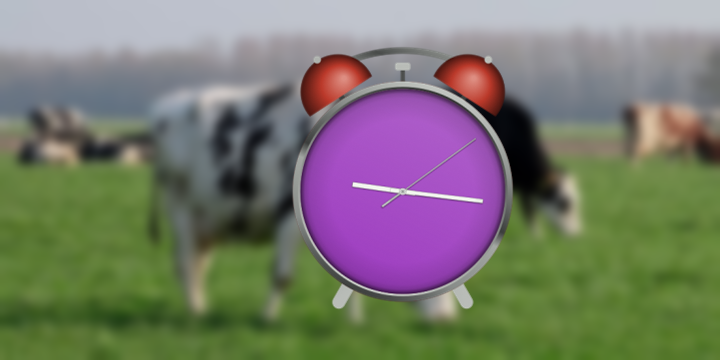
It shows 9:16:09
